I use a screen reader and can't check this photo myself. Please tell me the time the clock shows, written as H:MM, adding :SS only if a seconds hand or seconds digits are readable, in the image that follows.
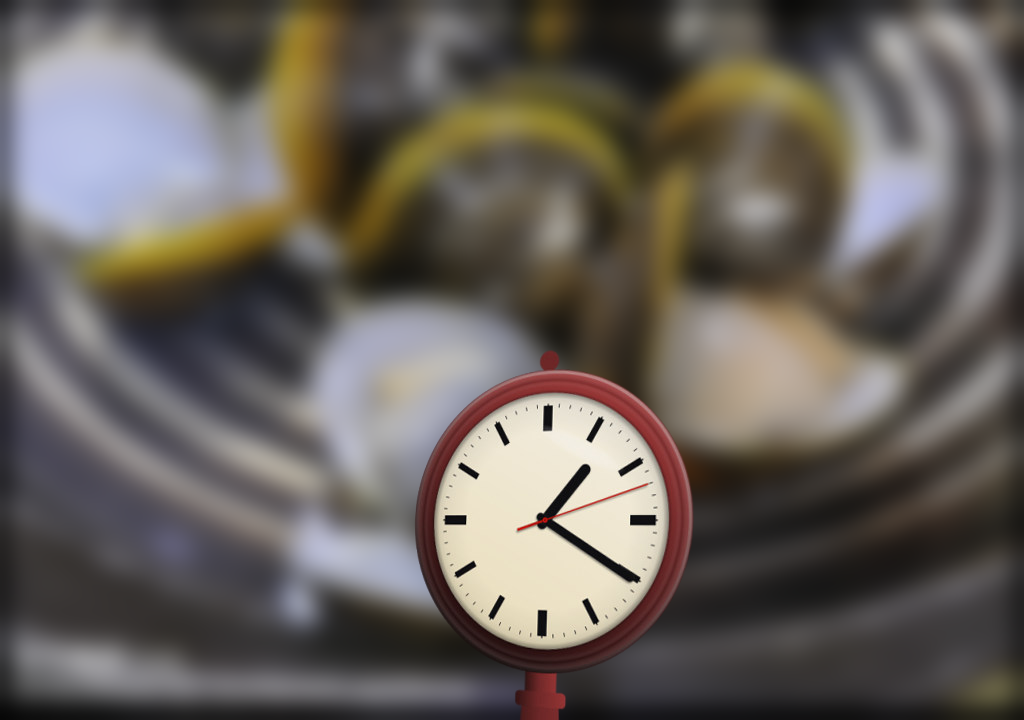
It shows 1:20:12
